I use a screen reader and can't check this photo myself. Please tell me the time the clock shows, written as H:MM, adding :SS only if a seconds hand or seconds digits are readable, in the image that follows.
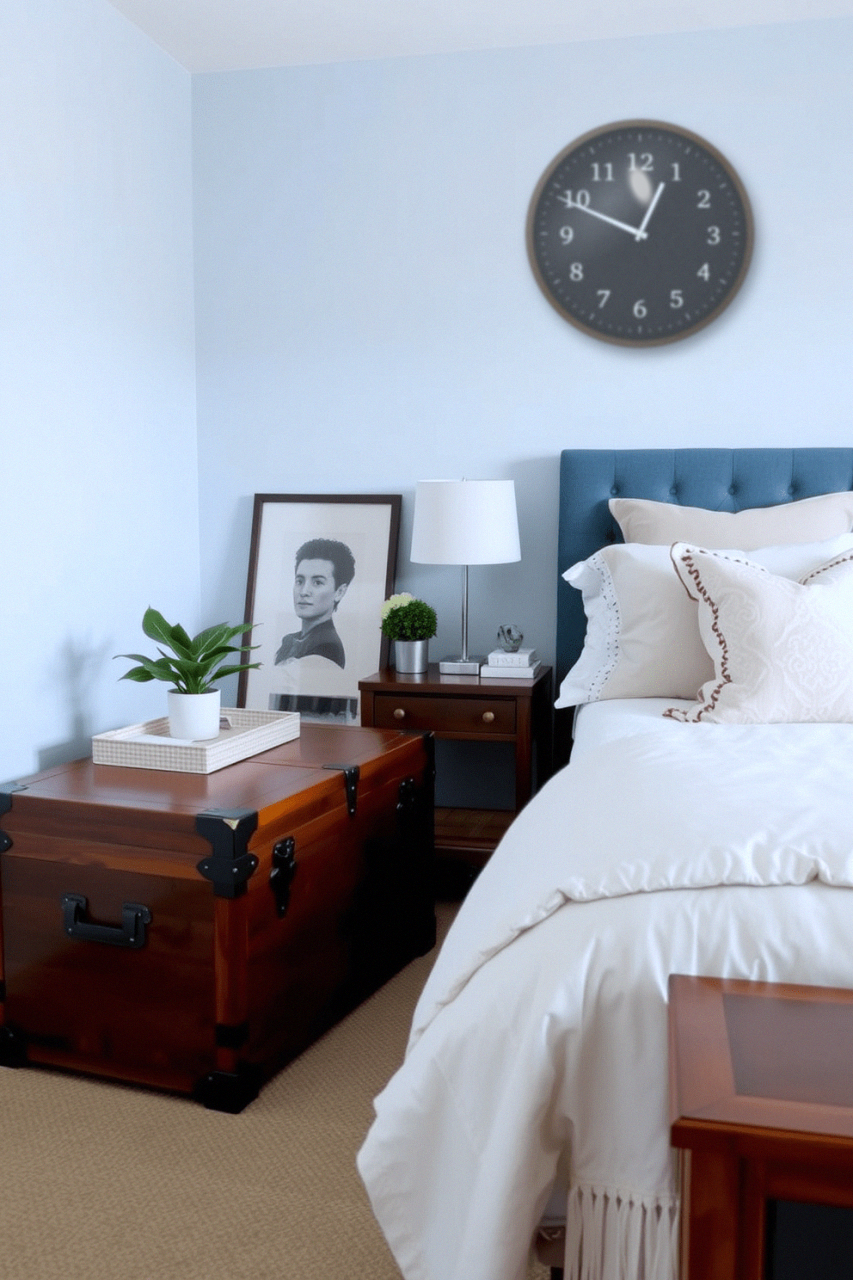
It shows 12:49
